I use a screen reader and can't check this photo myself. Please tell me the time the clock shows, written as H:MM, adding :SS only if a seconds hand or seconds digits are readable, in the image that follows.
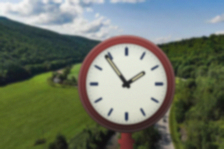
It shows 1:54
